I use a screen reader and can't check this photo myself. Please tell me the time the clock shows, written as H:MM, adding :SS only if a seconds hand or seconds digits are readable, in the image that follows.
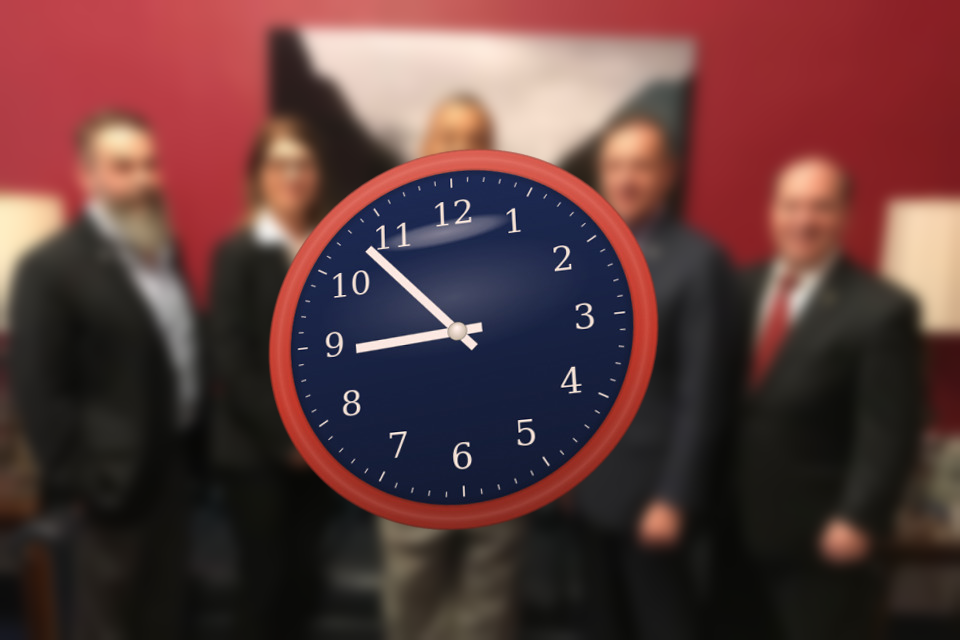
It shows 8:53
